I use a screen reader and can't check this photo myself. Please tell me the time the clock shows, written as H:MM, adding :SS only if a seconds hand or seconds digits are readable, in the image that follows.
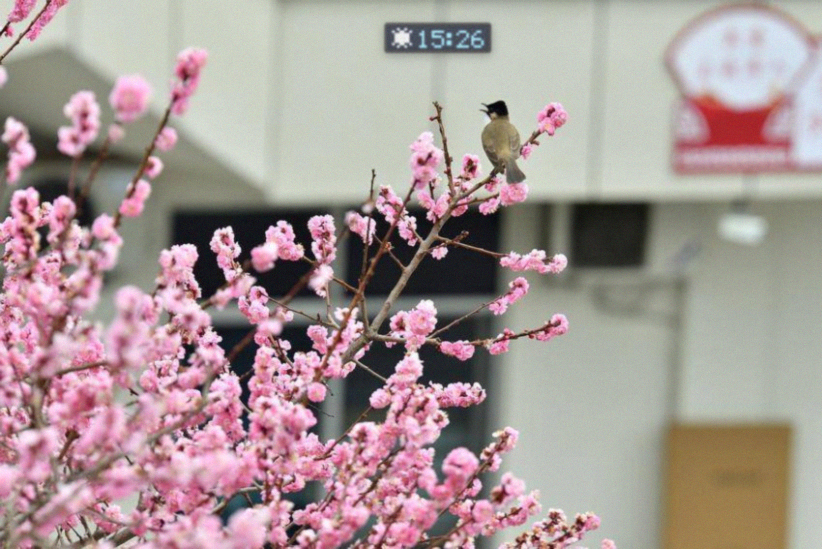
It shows 15:26
